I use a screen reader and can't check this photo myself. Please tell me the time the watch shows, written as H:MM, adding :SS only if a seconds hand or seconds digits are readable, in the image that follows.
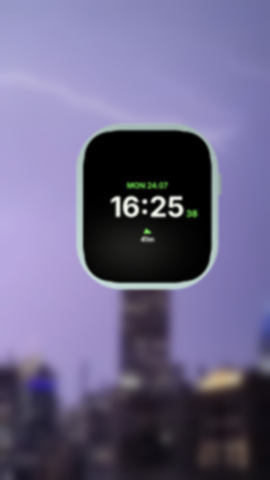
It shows 16:25
